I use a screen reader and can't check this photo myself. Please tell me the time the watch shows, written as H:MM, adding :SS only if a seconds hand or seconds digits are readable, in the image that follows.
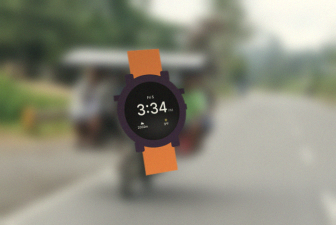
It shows 3:34
